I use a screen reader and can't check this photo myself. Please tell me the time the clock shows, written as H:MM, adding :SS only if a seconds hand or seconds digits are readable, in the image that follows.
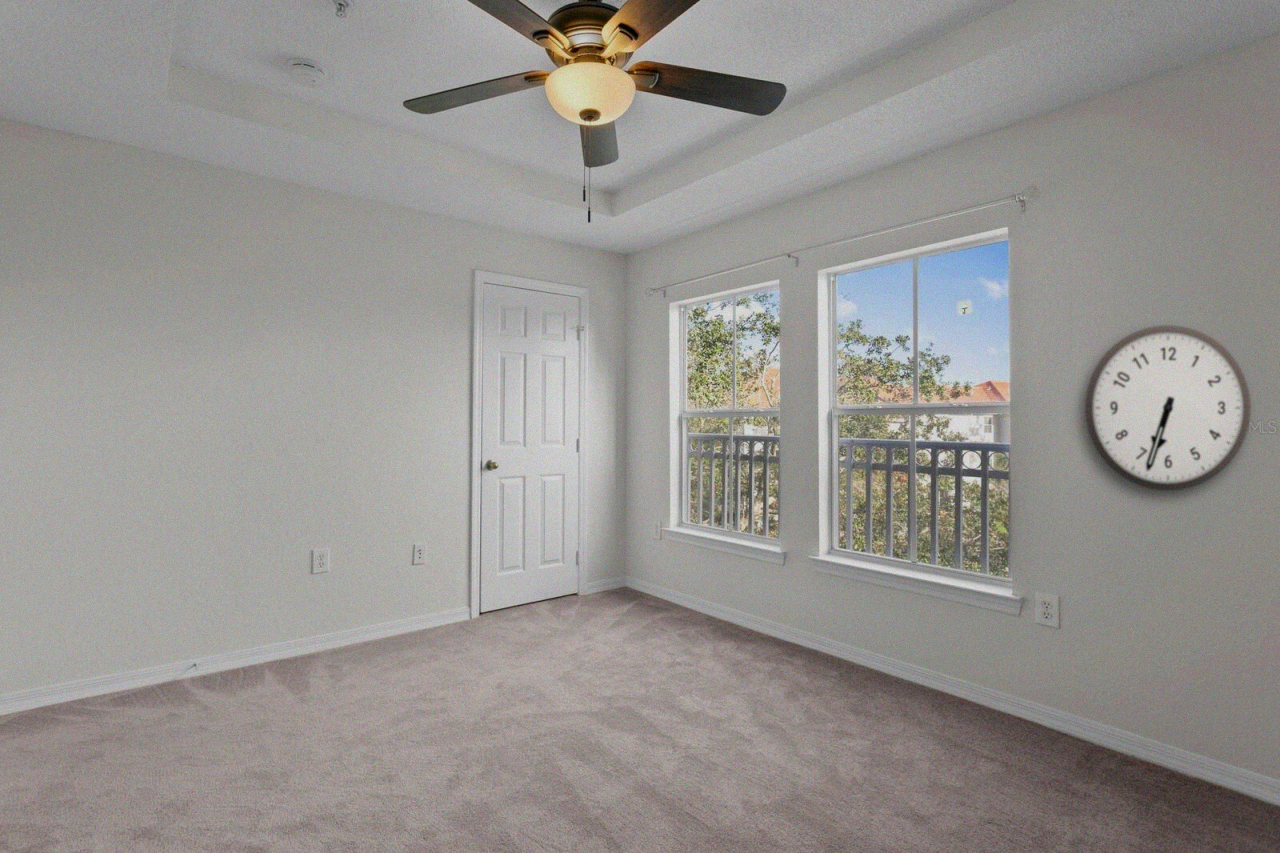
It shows 6:33
